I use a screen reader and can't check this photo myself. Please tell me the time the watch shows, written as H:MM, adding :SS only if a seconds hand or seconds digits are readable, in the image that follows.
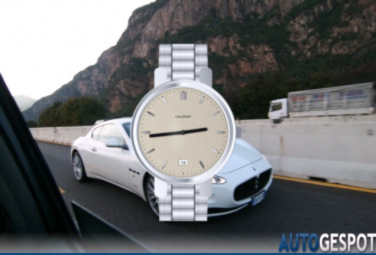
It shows 2:44
